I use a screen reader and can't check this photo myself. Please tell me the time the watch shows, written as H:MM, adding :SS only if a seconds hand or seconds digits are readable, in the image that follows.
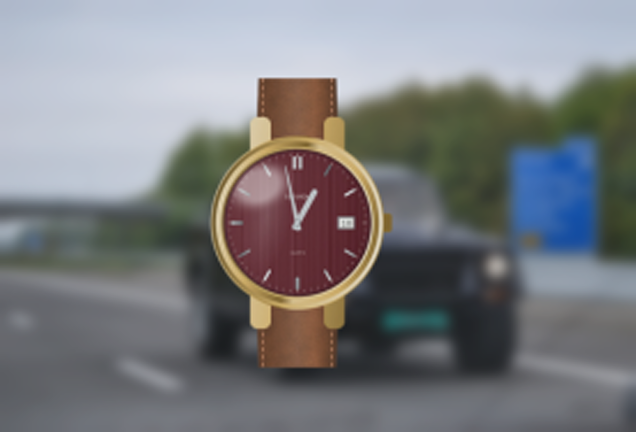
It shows 12:58
